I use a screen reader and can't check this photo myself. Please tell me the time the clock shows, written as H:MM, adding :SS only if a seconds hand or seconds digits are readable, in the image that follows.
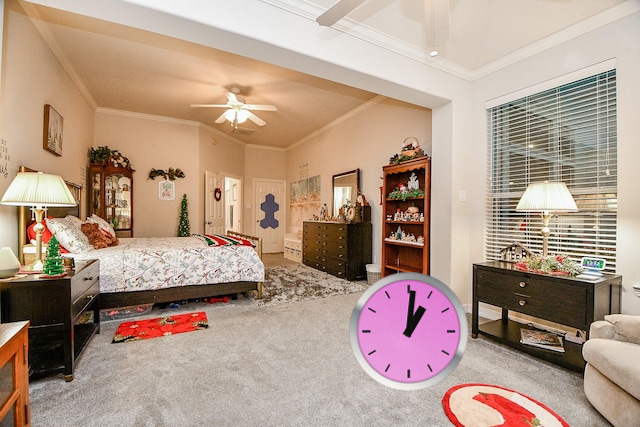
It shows 1:01
